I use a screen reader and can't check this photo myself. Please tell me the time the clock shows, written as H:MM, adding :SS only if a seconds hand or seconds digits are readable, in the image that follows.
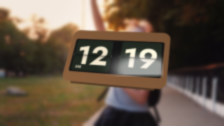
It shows 12:19
